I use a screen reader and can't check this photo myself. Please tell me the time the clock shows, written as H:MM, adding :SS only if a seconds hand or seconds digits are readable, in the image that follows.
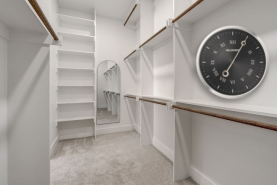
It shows 7:05
